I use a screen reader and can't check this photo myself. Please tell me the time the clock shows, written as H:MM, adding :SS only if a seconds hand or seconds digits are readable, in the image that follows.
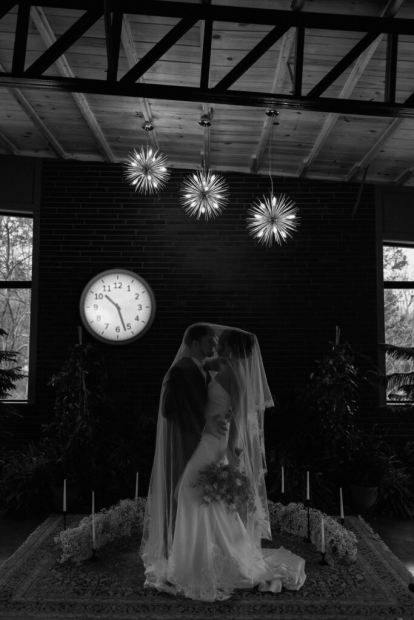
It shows 10:27
